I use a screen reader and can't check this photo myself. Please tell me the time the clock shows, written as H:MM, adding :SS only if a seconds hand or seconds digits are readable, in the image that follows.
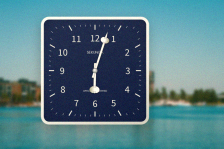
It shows 6:03
